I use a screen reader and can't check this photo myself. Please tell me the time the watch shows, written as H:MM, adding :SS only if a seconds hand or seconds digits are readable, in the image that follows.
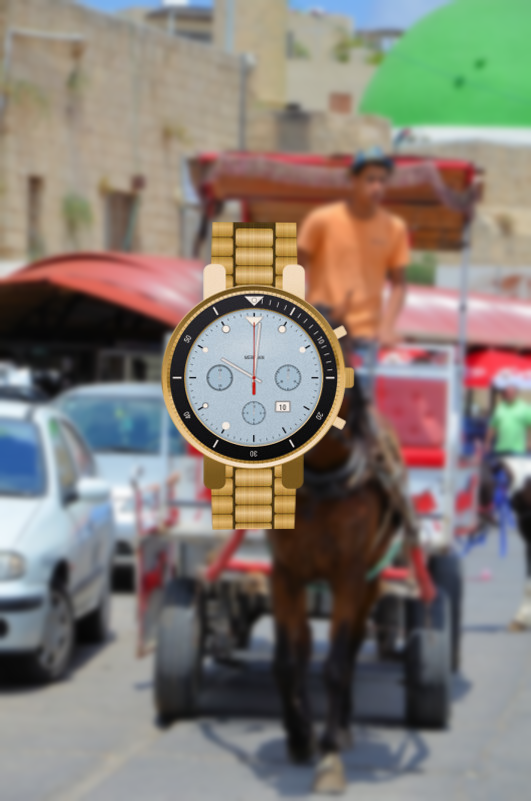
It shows 10:01
